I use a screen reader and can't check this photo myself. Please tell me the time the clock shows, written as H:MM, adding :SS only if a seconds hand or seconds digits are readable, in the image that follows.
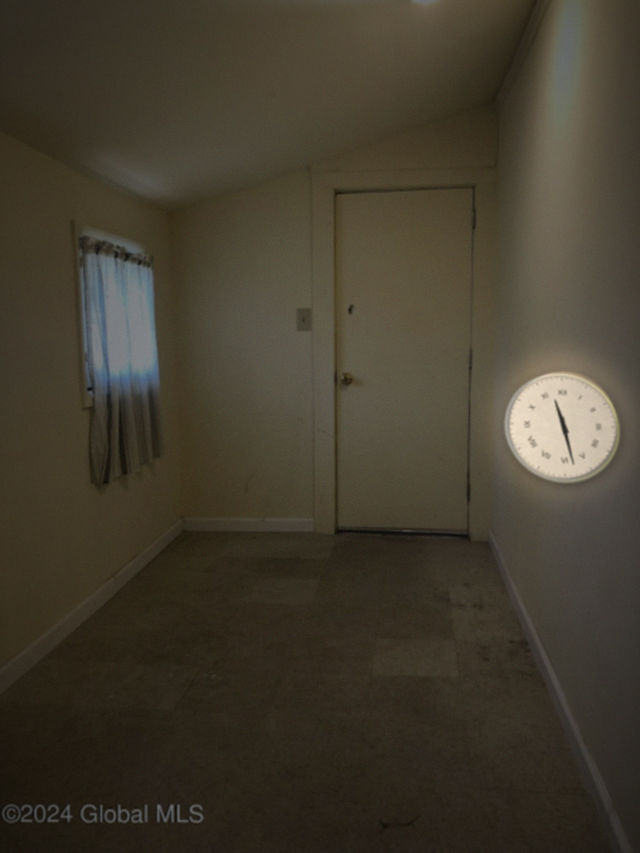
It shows 11:28
